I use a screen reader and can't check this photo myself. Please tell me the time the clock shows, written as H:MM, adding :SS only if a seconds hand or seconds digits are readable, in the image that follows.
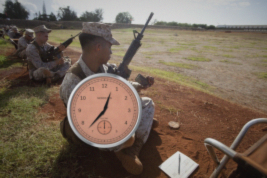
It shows 12:37
